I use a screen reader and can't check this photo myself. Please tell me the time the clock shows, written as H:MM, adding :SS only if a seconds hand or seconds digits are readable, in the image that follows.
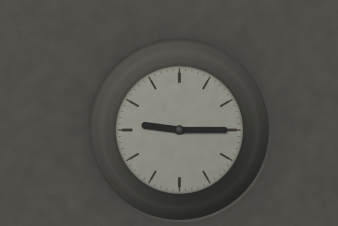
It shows 9:15
